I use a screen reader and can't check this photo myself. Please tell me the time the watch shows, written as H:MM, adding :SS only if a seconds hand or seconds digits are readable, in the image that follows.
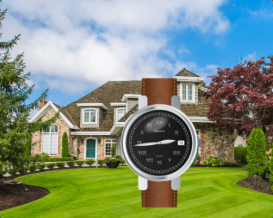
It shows 2:44
